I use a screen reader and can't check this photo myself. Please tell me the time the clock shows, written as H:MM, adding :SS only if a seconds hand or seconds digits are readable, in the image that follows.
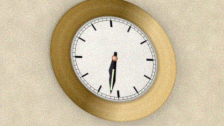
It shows 6:32
